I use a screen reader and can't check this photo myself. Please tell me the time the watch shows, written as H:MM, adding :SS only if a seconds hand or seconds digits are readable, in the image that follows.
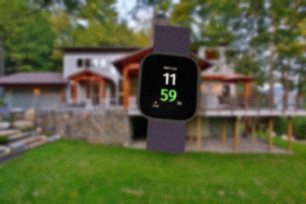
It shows 11:59
